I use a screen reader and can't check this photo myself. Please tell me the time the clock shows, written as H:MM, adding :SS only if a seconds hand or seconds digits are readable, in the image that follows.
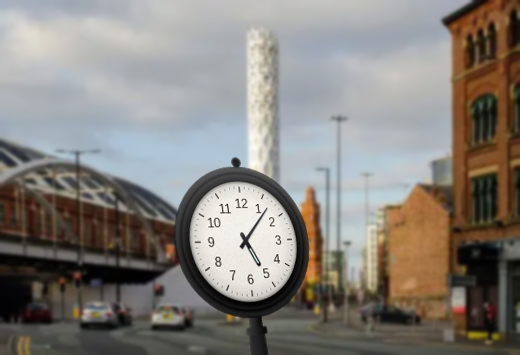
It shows 5:07
